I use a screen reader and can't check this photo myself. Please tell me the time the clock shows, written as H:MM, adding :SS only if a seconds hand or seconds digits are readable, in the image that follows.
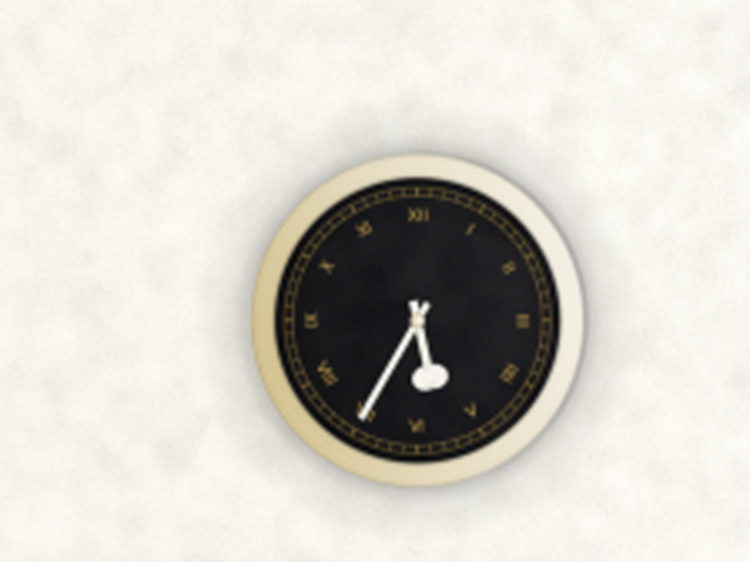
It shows 5:35
